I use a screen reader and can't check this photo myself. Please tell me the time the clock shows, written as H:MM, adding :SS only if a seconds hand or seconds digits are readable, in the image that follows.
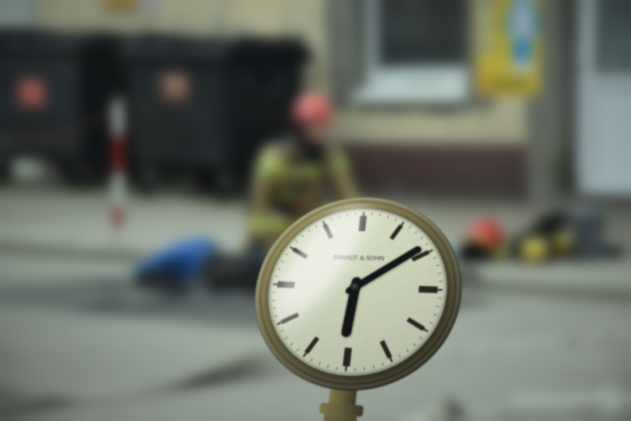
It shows 6:09
